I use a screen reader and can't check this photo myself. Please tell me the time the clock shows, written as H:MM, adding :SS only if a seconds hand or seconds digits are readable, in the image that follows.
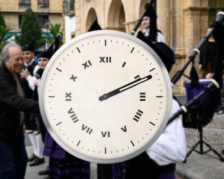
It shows 2:11
